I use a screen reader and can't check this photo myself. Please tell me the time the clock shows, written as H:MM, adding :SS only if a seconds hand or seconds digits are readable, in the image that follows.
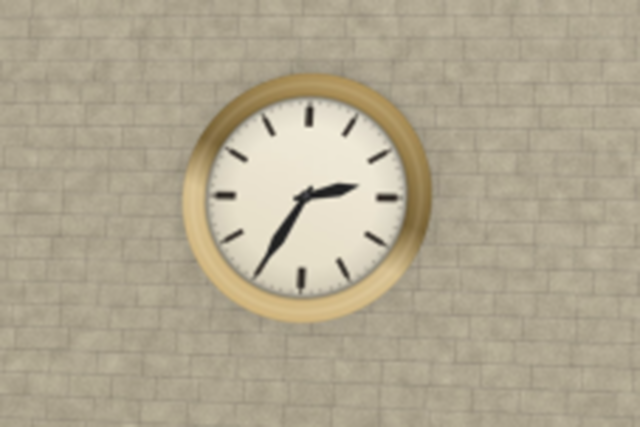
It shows 2:35
